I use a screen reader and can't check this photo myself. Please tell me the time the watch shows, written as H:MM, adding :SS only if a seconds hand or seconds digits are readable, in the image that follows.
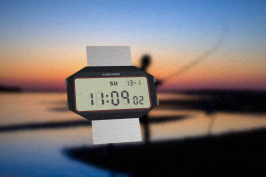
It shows 11:09:02
